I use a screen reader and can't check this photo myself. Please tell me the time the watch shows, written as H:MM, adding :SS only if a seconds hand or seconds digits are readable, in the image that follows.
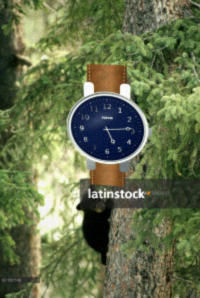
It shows 5:14
